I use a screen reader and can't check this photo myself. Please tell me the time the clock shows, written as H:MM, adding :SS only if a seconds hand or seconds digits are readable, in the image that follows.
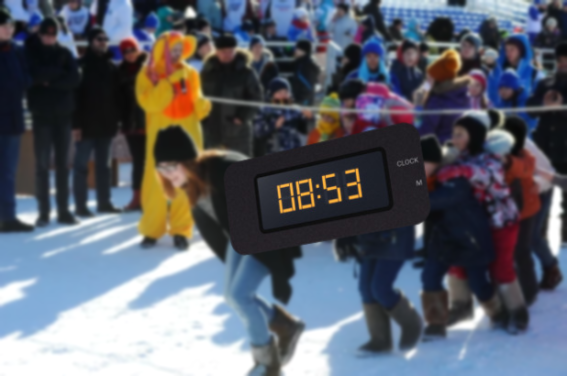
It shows 8:53
